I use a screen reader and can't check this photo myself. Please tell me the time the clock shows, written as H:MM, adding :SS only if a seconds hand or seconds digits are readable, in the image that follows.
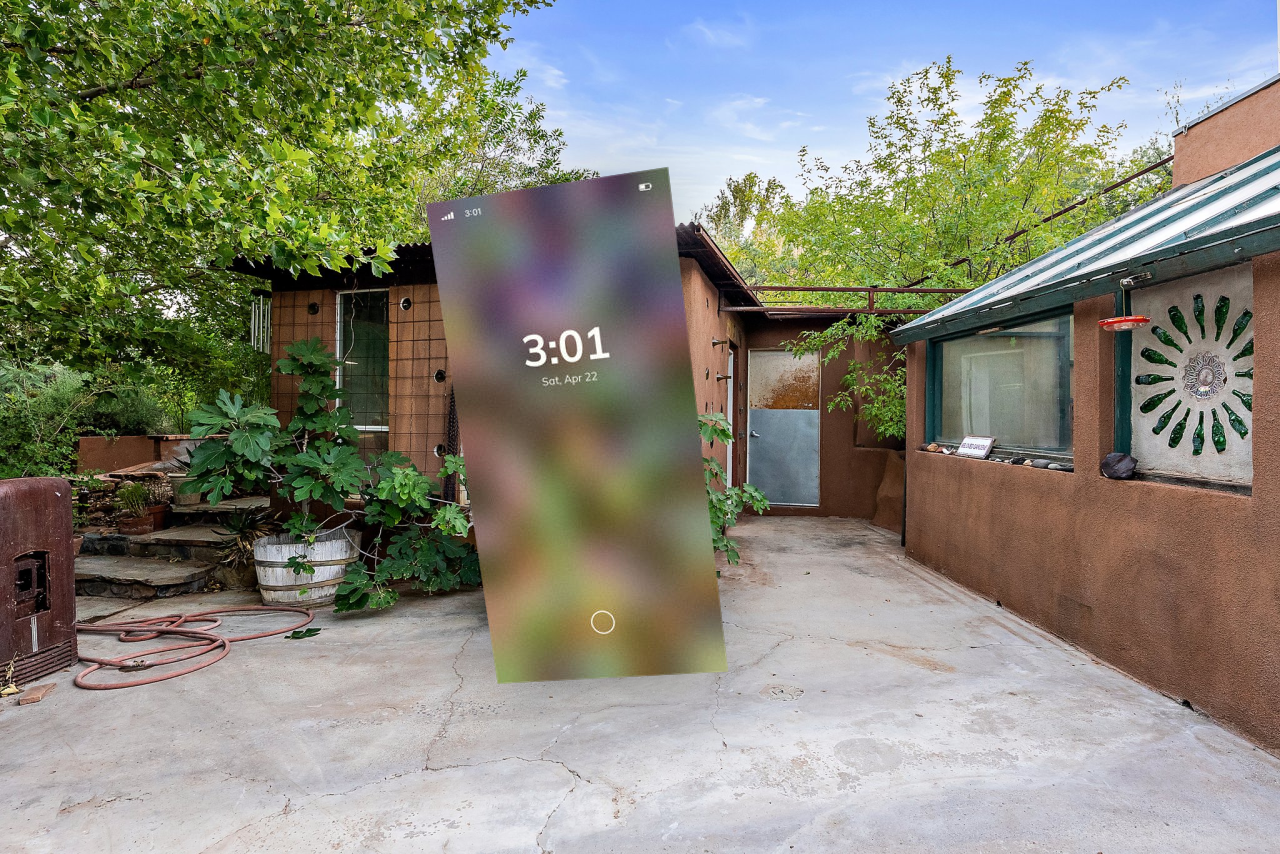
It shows 3:01
